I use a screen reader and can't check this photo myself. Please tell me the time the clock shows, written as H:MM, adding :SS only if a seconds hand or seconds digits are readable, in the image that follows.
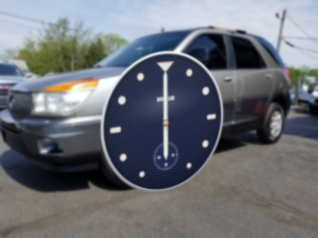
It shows 6:00
